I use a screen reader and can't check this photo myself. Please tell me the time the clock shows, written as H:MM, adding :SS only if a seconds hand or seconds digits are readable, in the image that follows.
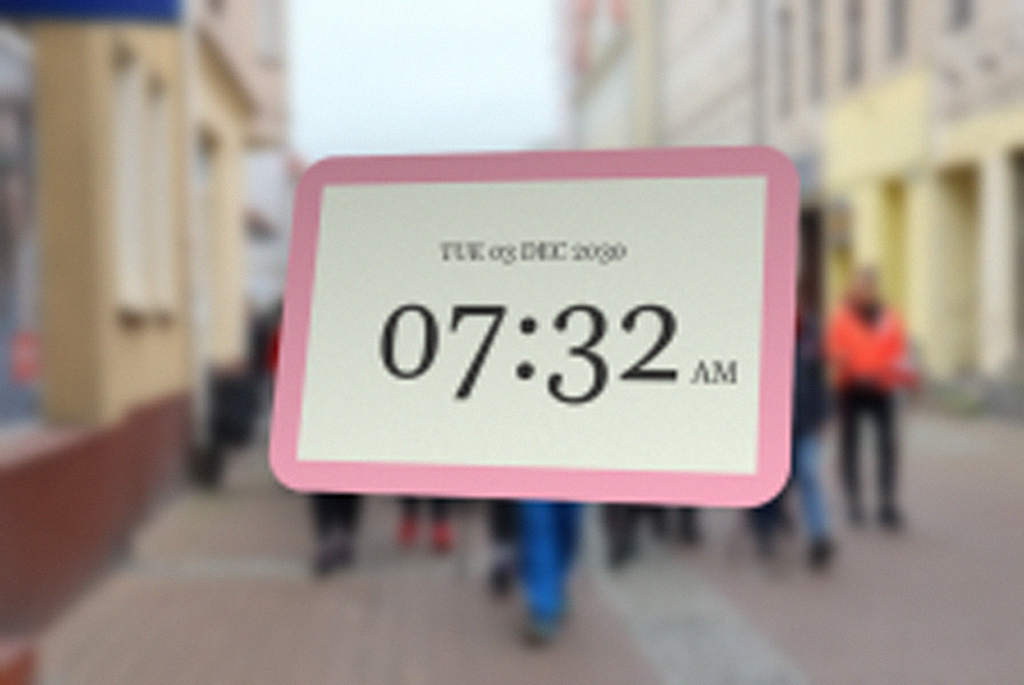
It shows 7:32
